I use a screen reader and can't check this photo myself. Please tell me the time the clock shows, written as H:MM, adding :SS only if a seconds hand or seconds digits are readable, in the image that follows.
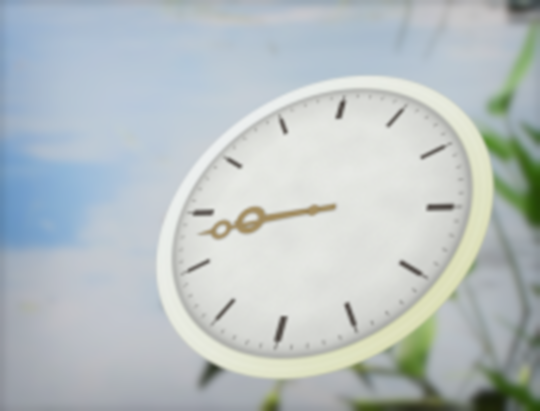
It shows 8:43
